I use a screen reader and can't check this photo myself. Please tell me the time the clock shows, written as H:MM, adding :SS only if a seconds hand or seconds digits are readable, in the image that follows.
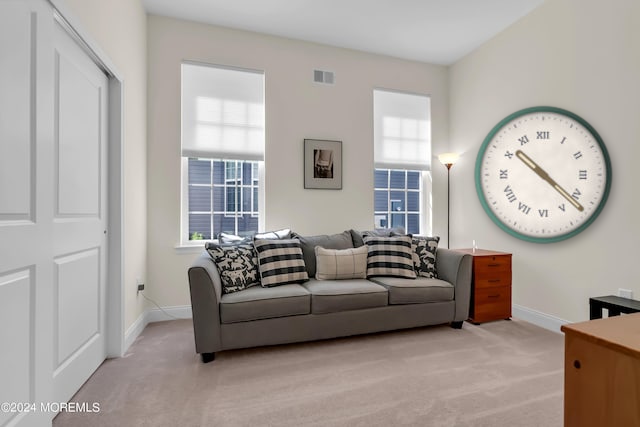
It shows 10:22
